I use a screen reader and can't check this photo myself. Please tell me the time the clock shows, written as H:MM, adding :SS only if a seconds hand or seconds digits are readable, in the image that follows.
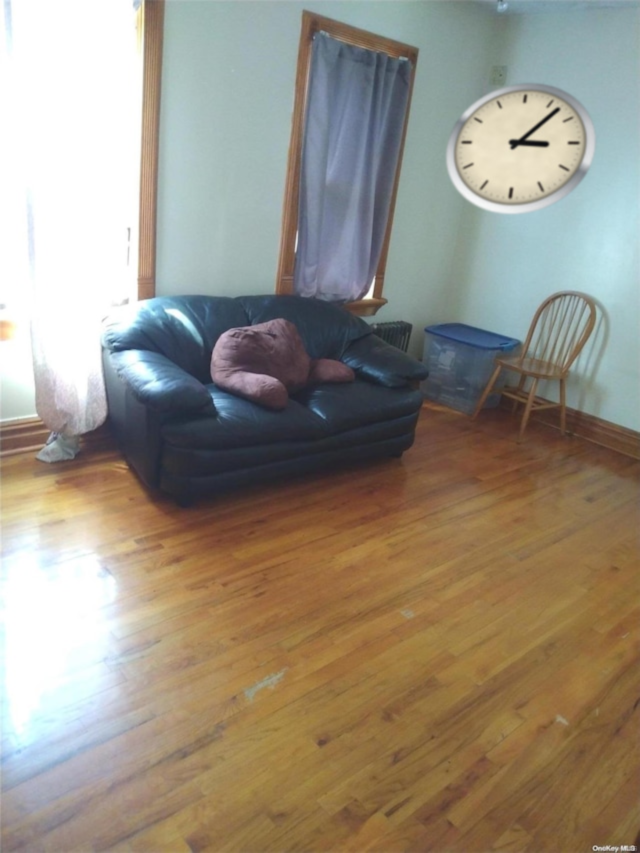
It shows 3:07
